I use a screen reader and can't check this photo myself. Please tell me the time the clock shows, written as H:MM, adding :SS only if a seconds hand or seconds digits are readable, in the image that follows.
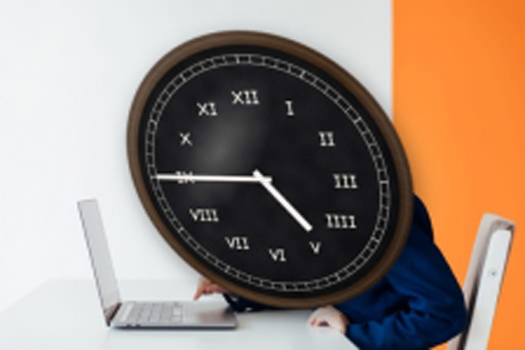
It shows 4:45
